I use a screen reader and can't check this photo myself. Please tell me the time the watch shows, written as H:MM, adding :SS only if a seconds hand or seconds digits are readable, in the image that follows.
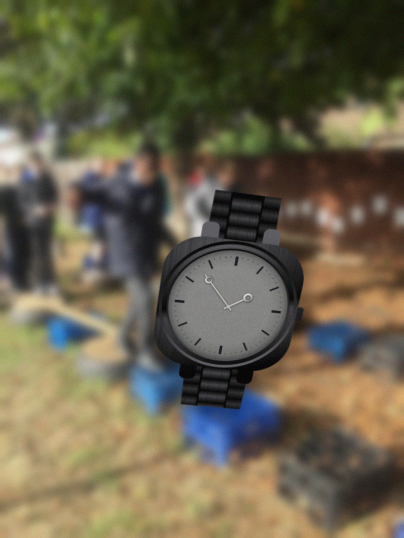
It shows 1:53
